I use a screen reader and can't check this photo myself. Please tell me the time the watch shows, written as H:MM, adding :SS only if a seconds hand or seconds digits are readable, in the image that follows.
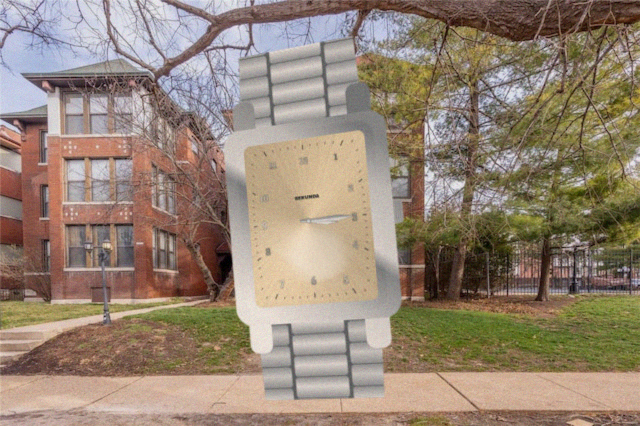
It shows 3:15
